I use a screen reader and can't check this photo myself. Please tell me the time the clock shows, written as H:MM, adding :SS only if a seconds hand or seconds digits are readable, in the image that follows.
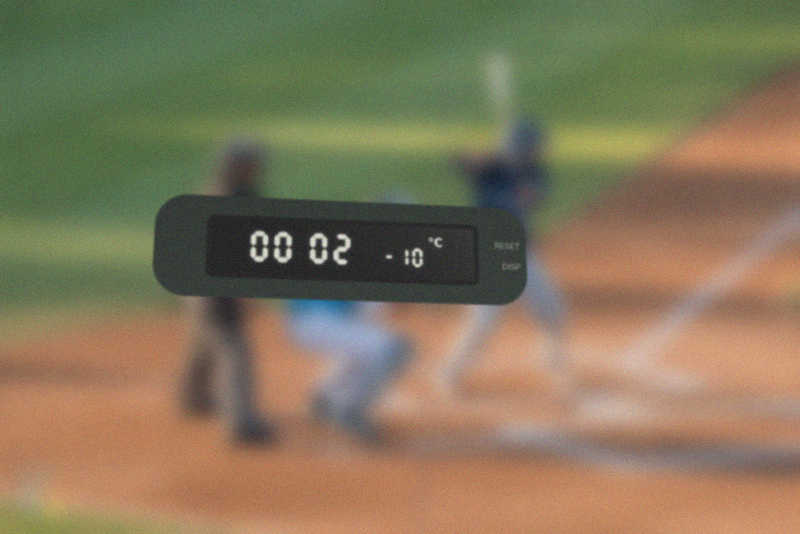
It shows 0:02
